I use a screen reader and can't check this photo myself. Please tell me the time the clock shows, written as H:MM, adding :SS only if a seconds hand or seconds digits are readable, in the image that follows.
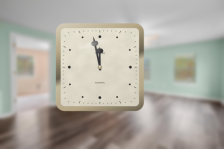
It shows 11:58
